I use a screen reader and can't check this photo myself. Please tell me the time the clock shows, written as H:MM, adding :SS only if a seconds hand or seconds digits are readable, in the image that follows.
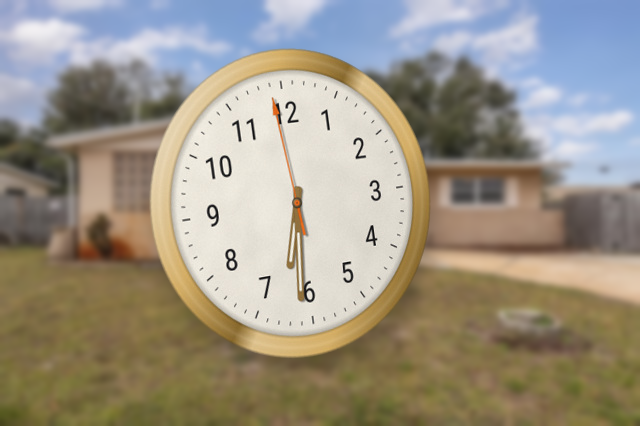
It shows 6:30:59
